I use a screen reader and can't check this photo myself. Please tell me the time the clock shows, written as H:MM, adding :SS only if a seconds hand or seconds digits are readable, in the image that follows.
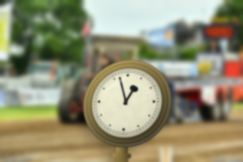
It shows 12:57
